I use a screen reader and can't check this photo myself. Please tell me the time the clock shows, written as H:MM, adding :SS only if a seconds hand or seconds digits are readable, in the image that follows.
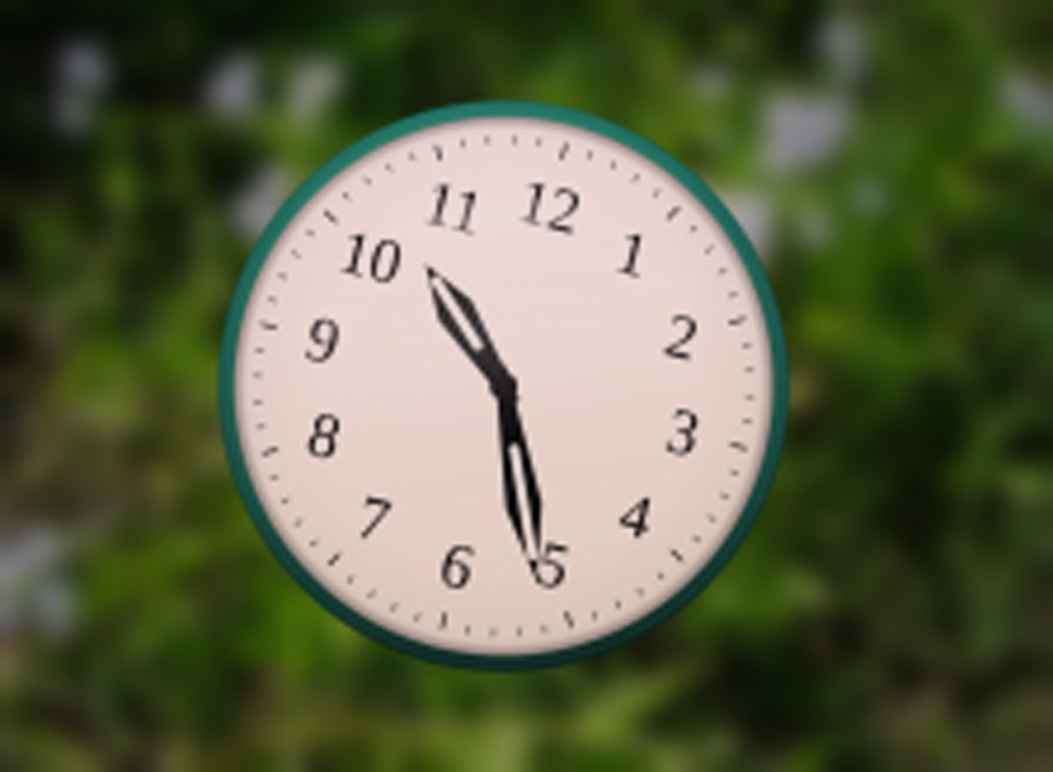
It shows 10:26
